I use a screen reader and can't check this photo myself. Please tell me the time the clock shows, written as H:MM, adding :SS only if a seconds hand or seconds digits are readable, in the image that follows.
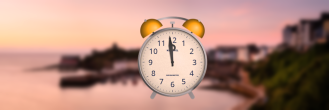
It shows 11:59
